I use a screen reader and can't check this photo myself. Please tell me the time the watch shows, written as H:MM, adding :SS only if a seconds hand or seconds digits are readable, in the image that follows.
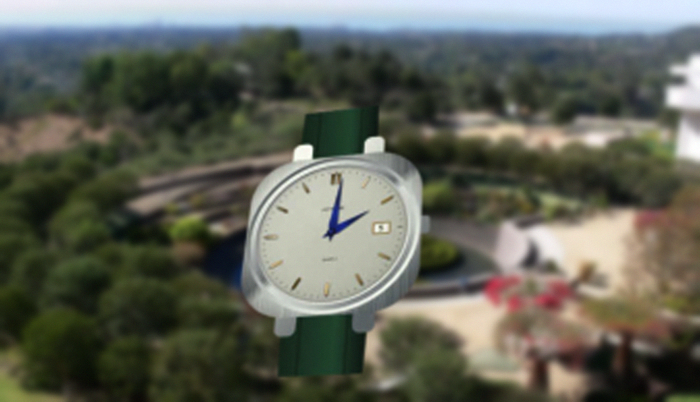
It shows 2:01
